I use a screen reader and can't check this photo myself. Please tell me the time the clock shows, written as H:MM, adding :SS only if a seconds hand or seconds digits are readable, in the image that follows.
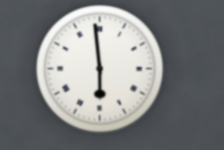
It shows 5:59
